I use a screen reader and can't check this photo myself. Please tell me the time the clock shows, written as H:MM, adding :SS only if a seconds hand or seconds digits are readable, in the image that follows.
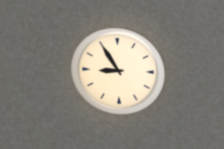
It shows 8:55
